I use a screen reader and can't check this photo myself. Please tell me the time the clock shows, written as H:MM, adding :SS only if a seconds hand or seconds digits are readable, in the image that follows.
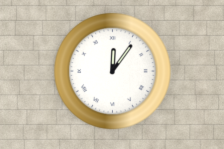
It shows 12:06
